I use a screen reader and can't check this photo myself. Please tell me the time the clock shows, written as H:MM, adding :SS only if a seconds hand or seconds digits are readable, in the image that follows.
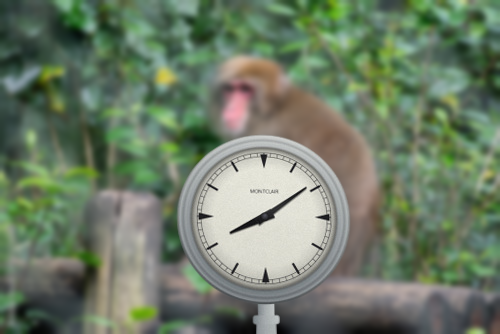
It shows 8:09
